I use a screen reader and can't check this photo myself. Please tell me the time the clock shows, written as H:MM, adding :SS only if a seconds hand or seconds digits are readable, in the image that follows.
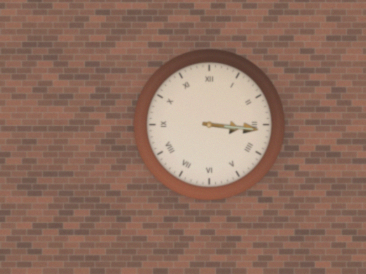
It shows 3:16
